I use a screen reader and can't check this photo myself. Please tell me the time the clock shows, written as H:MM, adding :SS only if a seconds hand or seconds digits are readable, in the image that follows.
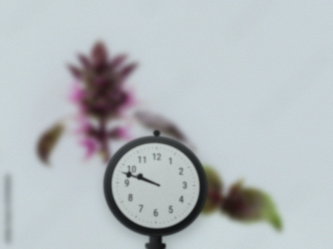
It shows 9:48
